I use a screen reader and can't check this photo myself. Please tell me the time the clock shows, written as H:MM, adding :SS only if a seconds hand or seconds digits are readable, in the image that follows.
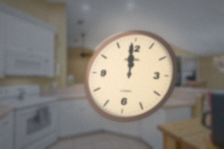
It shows 11:59
